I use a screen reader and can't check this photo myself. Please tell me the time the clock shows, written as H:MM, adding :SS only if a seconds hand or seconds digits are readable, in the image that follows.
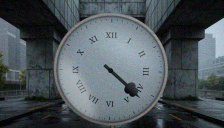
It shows 4:22
